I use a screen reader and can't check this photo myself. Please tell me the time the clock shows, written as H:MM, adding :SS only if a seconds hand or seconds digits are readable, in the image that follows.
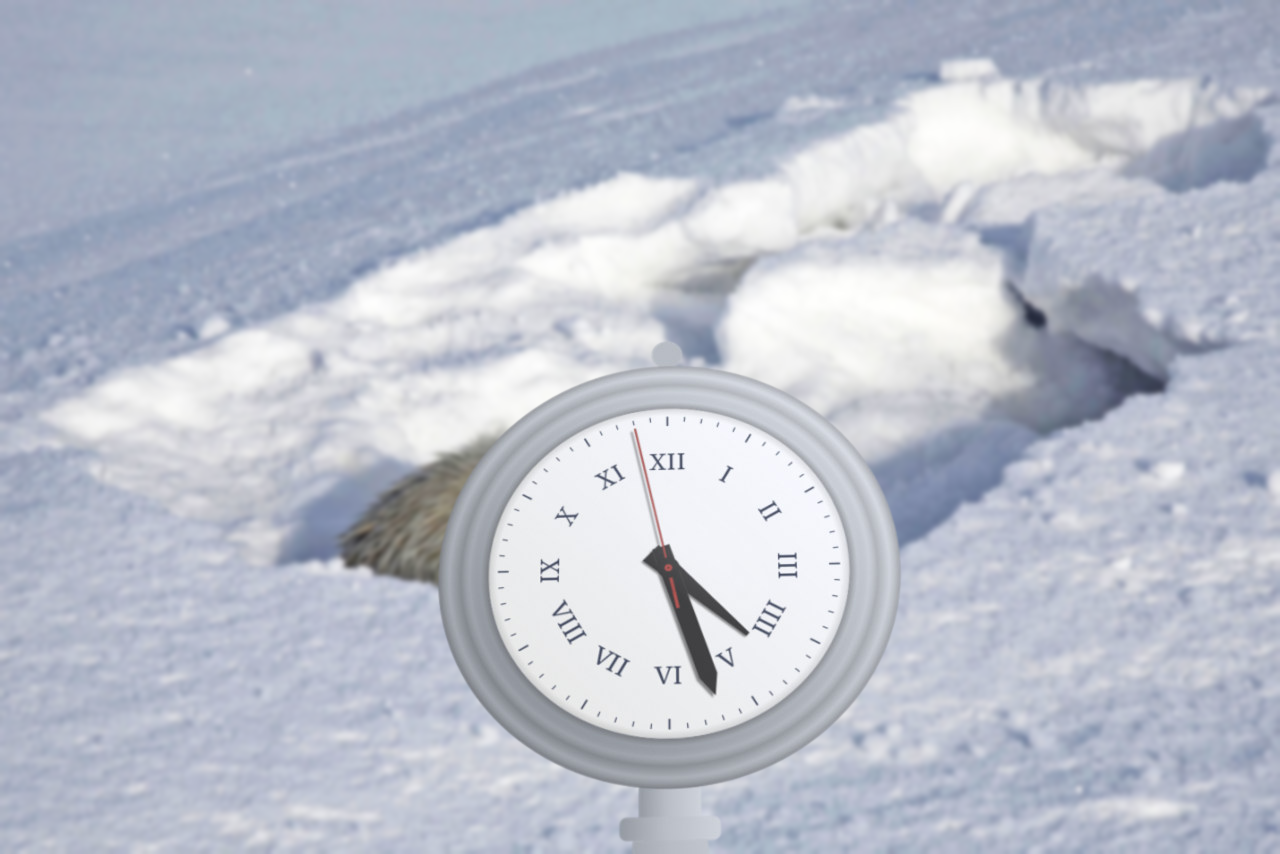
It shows 4:26:58
